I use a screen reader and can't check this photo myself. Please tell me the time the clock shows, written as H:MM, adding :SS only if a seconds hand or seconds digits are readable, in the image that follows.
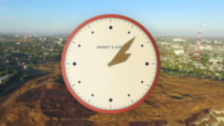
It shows 2:07
